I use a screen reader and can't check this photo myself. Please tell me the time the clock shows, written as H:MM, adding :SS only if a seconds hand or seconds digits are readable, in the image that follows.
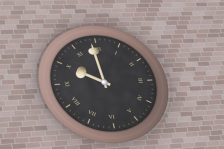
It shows 9:59
